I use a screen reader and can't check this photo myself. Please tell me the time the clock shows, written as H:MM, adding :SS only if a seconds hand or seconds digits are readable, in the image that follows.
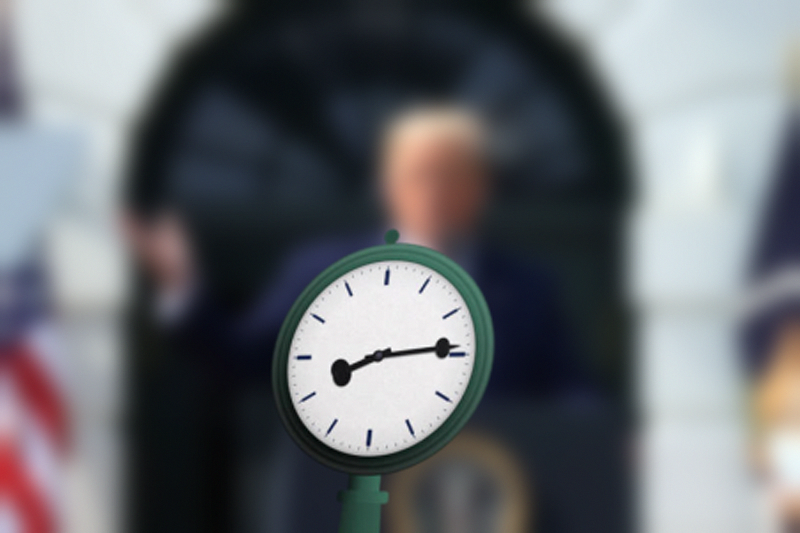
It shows 8:14
